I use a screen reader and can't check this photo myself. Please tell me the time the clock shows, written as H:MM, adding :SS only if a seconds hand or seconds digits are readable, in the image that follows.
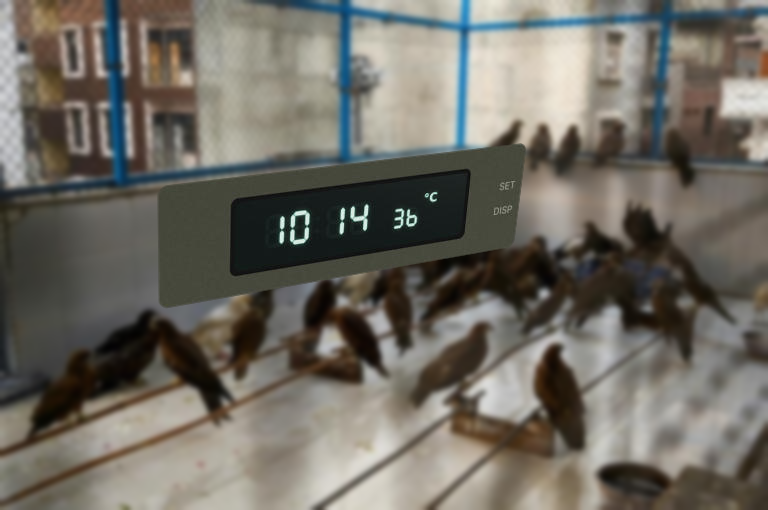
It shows 10:14
